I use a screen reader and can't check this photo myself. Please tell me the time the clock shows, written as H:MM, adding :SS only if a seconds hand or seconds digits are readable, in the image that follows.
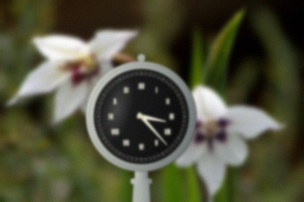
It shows 3:23
